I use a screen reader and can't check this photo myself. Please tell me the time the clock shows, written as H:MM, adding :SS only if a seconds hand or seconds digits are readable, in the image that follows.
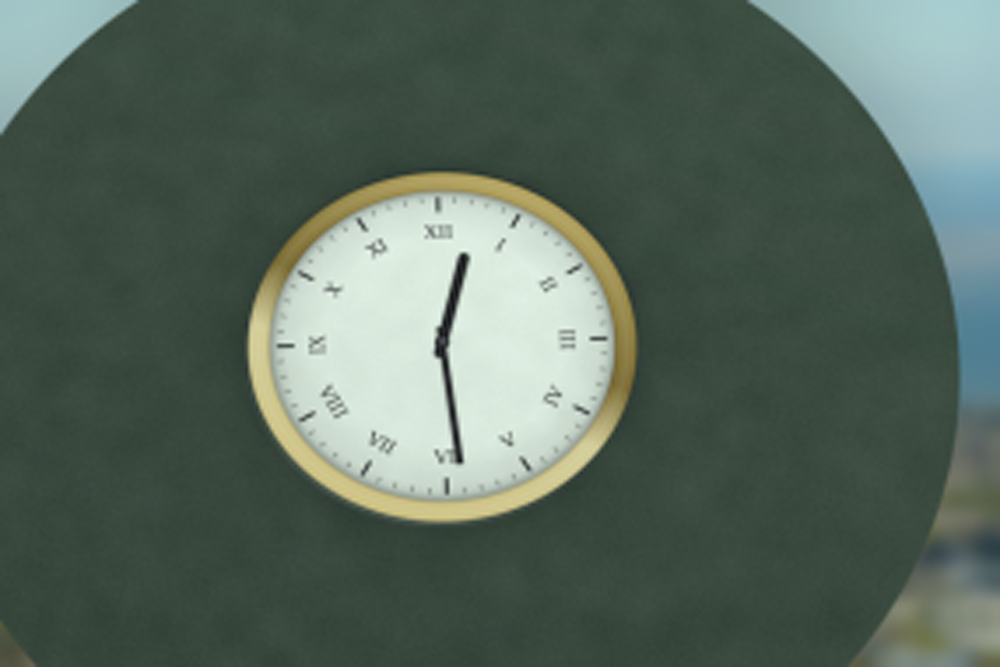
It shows 12:29
